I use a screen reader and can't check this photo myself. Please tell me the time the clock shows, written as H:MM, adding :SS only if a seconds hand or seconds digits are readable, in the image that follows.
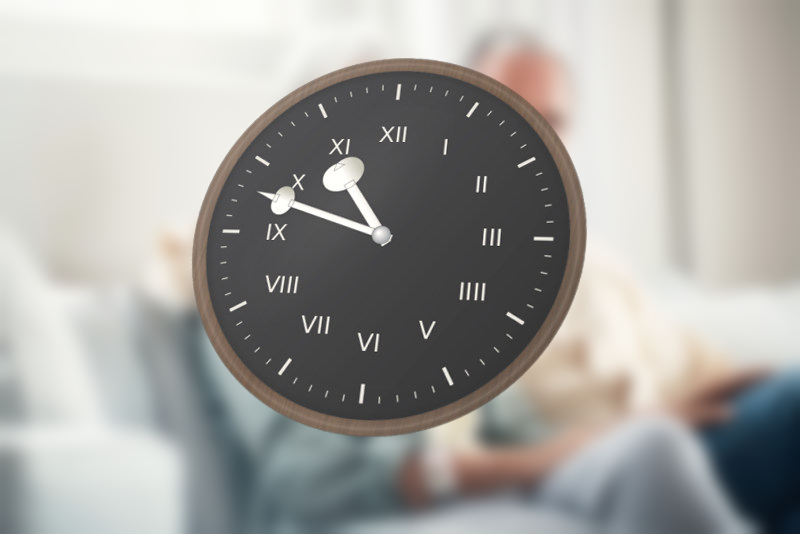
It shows 10:48
